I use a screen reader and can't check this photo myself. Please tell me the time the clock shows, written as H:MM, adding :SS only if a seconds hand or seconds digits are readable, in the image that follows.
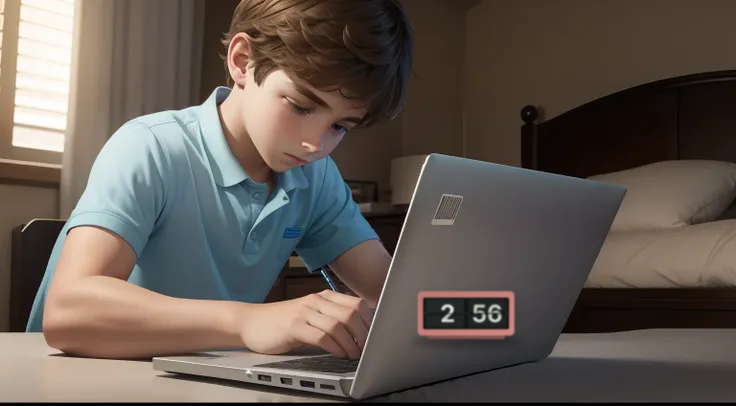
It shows 2:56
